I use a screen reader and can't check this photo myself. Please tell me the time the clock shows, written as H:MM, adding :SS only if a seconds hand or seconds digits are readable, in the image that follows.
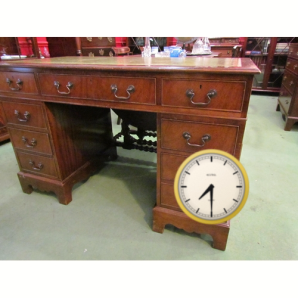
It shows 7:30
